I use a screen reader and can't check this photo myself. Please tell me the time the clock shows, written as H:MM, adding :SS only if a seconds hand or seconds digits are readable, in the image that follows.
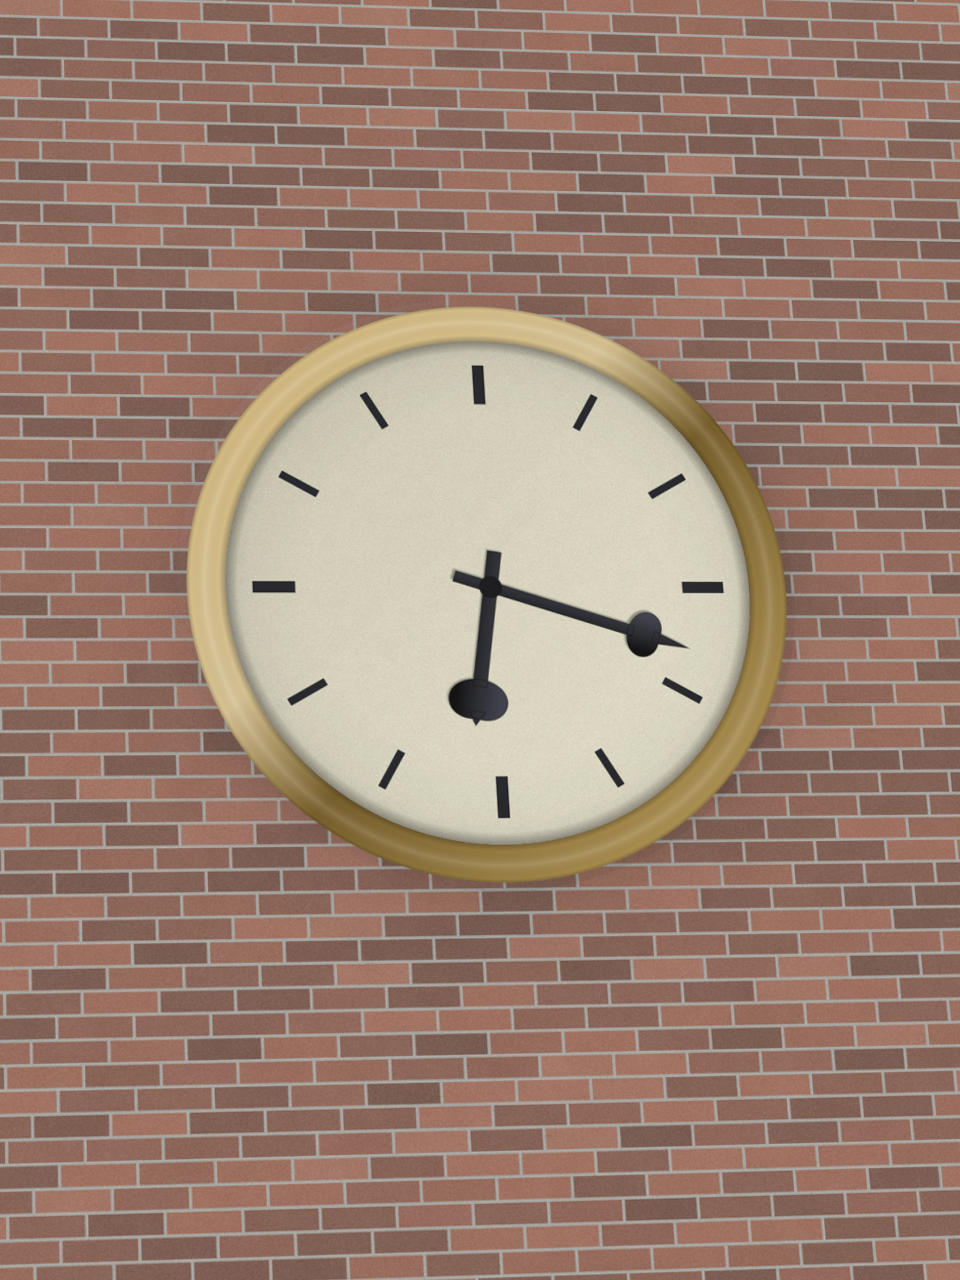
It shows 6:18
